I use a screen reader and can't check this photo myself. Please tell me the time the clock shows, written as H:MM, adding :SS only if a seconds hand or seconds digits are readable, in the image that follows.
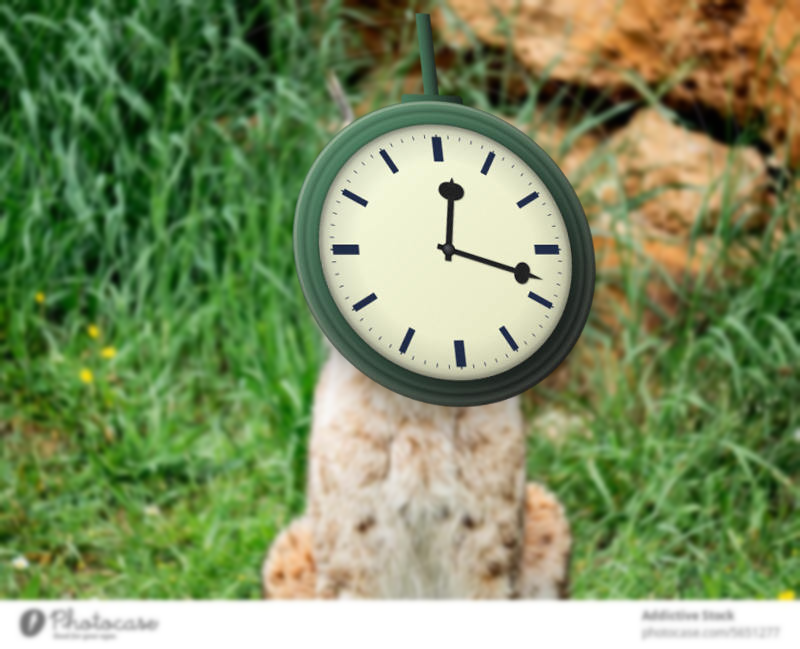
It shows 12:18
